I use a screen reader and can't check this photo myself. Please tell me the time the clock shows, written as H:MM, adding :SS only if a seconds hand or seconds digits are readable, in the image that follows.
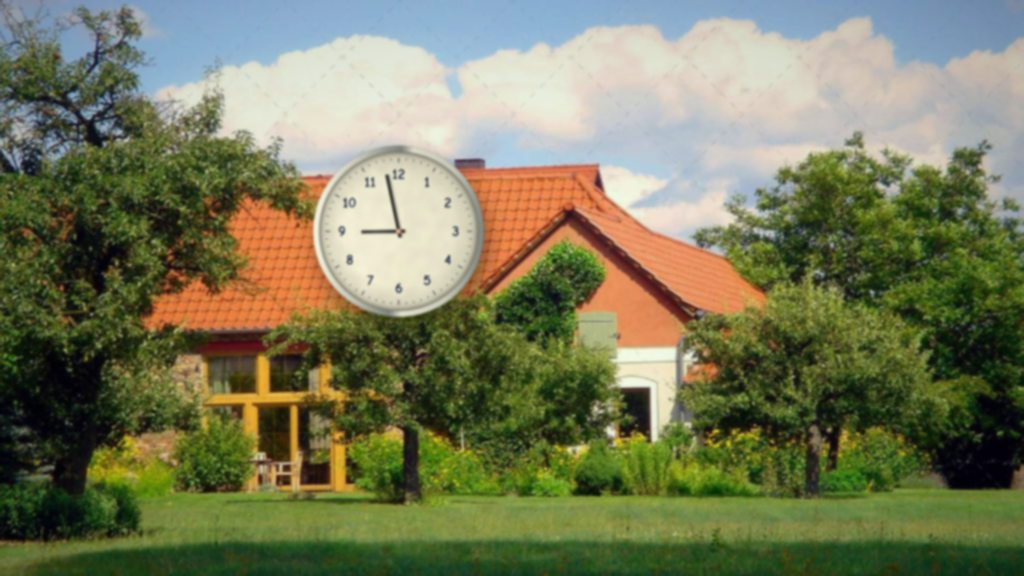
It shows 8:58
